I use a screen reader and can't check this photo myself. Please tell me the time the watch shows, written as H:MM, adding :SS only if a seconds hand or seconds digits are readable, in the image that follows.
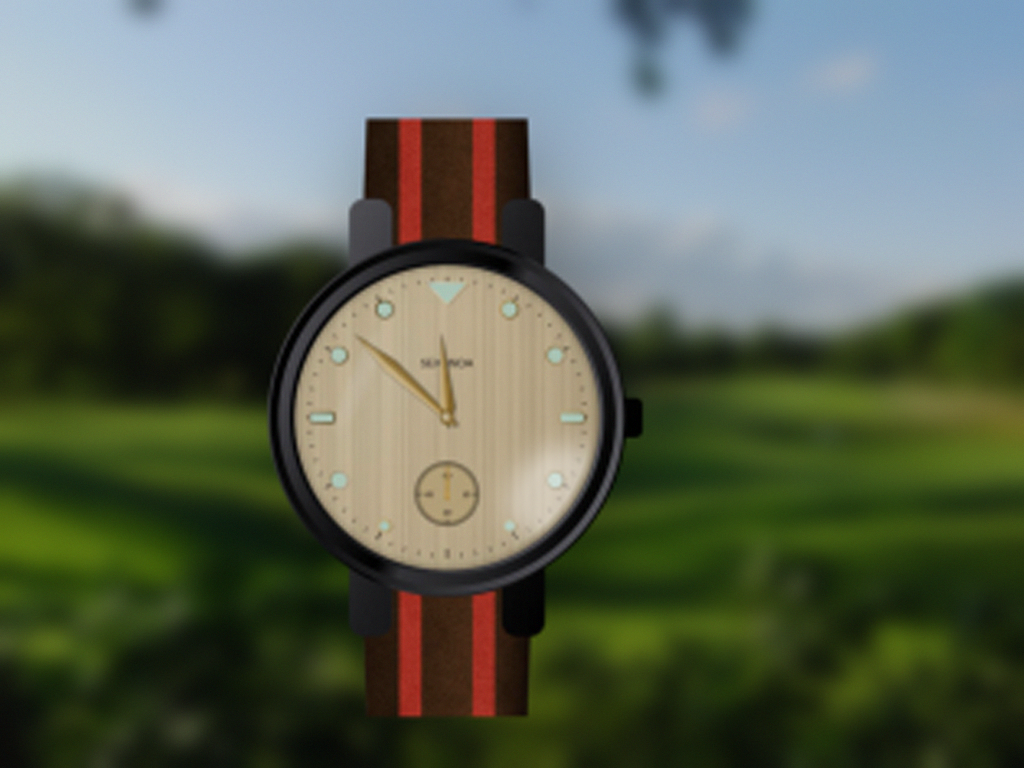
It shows 11:52
